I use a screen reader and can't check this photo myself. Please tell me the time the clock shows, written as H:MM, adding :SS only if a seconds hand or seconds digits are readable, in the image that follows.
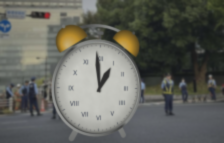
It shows 12:59
